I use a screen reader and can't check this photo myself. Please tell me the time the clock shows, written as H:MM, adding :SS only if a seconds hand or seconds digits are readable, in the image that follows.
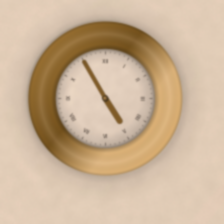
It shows 4:55
